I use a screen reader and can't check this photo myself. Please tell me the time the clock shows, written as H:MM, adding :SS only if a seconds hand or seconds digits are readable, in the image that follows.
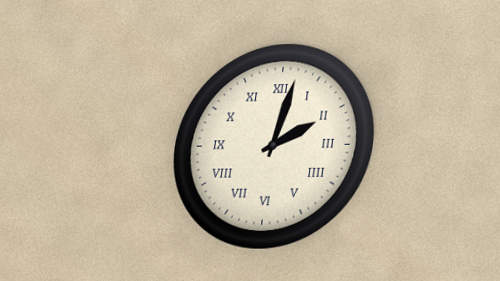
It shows 2:02
